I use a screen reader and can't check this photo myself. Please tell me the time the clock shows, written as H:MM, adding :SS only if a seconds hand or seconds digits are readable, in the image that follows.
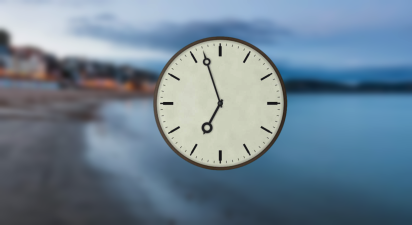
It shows 6:57
